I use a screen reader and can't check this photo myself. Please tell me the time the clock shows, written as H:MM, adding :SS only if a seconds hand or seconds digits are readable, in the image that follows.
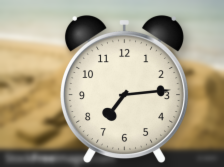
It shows 7:14
